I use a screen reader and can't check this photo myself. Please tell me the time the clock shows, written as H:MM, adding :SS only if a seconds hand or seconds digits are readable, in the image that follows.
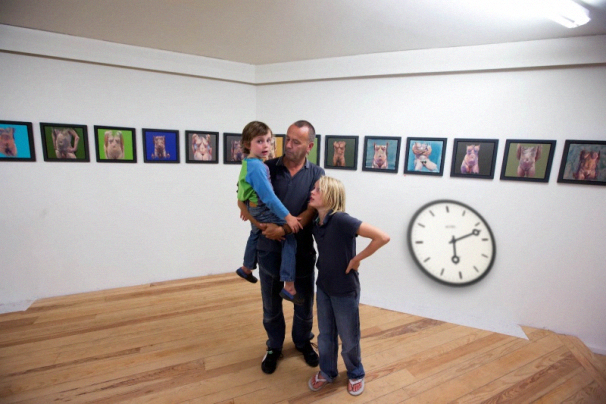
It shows 6:12
